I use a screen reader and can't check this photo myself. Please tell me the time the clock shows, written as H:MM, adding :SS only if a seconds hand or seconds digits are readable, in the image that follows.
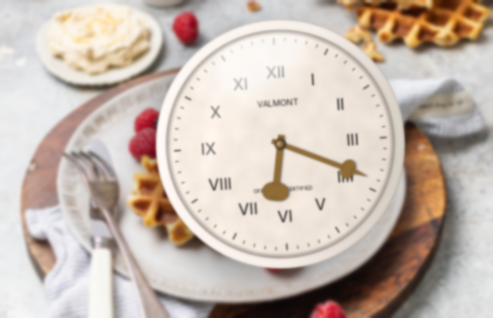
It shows 6:19
